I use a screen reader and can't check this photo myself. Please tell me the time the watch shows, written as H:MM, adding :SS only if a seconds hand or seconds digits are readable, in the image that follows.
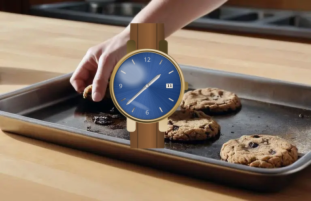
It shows 1:38
